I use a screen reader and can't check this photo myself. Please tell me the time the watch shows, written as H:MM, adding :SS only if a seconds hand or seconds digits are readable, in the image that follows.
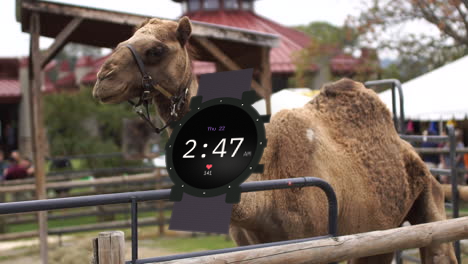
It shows 2:47
